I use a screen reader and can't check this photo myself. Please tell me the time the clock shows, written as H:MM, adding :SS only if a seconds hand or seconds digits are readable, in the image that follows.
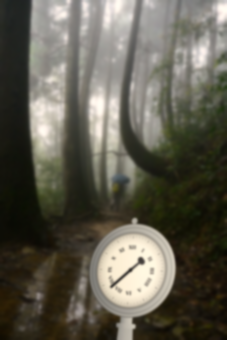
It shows 1:38
